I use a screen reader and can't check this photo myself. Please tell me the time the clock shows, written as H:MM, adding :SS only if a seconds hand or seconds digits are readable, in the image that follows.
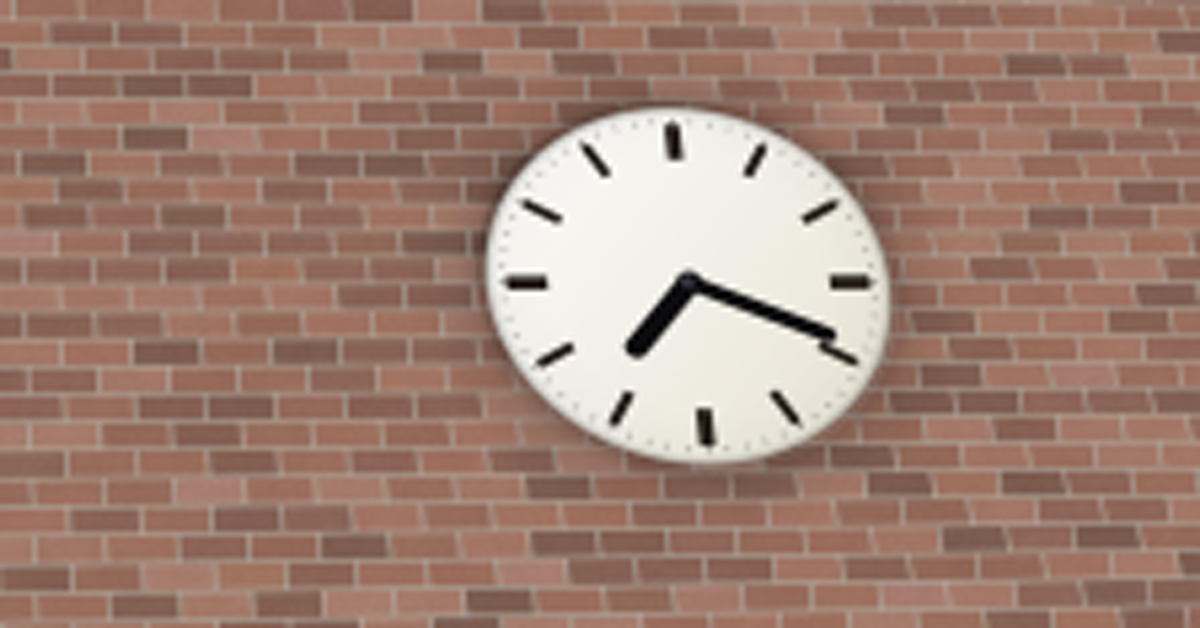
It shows 7:19
